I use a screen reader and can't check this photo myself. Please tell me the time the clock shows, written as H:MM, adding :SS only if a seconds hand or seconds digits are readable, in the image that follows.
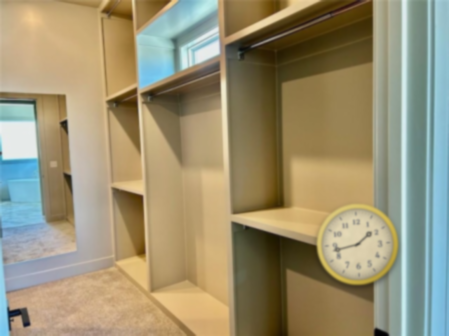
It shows 1:43
